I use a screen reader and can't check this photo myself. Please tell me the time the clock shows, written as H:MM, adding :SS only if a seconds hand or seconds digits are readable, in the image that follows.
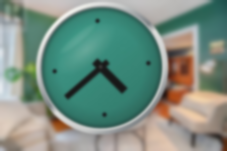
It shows 4:39
